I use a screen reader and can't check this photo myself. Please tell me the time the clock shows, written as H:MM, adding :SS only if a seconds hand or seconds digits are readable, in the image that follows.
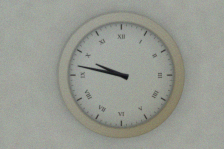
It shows 9:47
